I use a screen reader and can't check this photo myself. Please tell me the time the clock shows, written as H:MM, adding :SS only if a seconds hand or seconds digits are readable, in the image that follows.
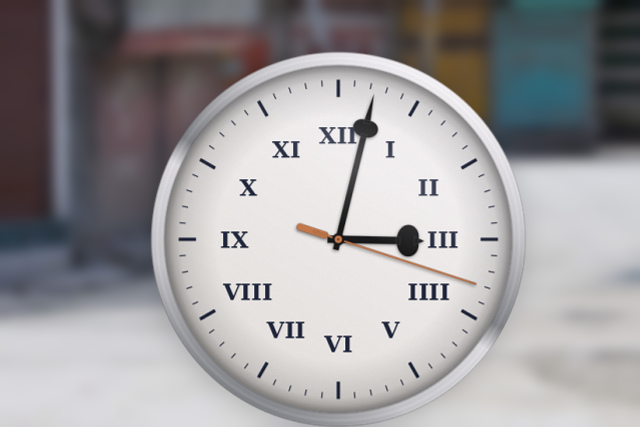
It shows 3:02:18
